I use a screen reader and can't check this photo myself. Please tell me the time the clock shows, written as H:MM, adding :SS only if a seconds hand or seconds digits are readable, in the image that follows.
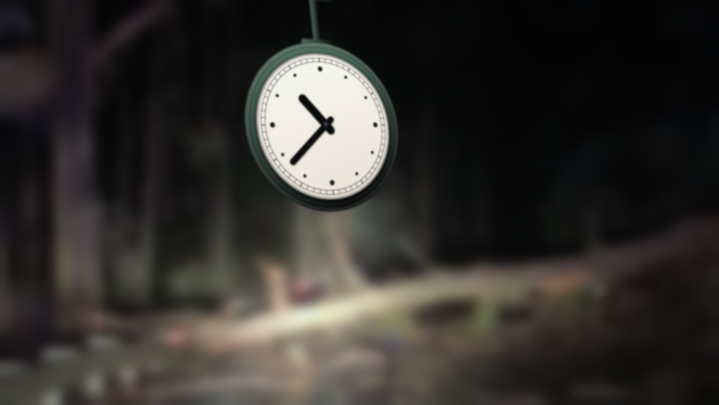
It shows 10:38
